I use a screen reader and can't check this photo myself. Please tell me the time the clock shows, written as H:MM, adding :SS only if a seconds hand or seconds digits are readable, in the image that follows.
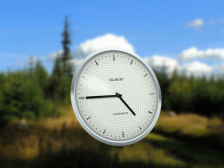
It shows 4:45
